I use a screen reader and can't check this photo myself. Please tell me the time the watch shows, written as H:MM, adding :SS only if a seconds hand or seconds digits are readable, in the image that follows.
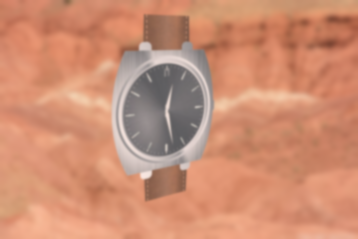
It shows 12:28
